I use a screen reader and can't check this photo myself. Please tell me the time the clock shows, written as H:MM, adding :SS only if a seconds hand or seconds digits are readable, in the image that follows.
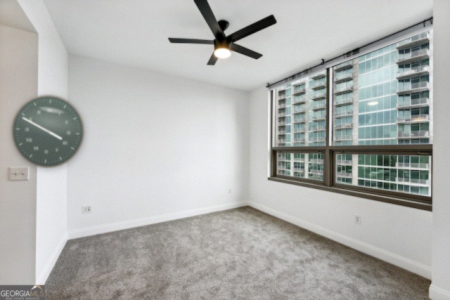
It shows 3:49
